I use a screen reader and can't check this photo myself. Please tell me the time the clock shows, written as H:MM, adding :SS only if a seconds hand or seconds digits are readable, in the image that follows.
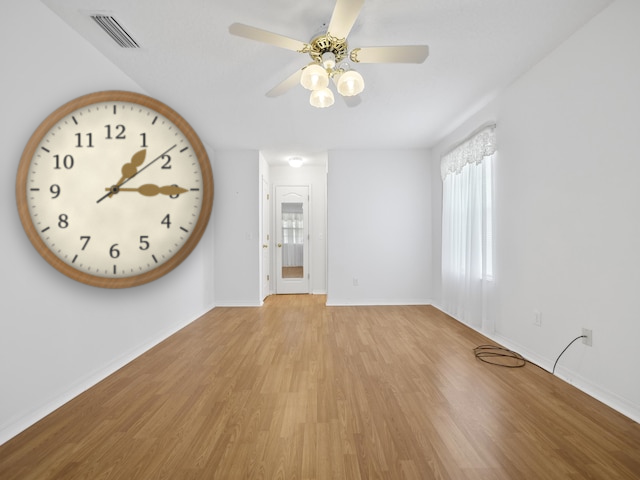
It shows 1:15:09
